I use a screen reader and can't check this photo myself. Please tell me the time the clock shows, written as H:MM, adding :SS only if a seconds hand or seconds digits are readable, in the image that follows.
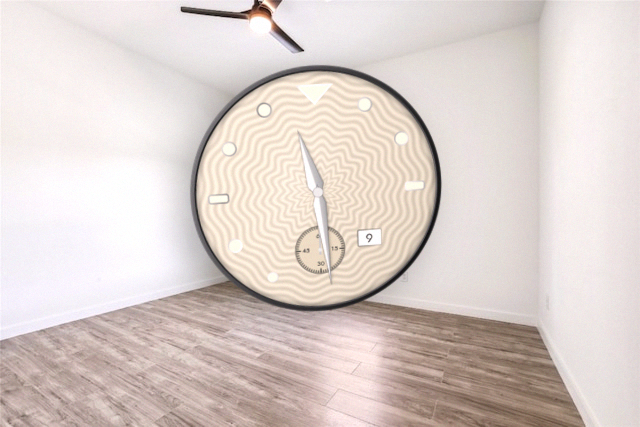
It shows 11:29
